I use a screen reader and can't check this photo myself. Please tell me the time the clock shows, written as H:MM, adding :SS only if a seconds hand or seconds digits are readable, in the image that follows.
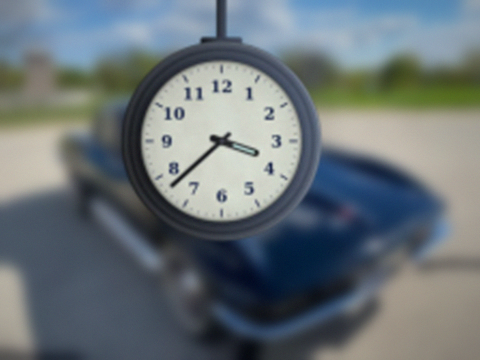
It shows 3:38
